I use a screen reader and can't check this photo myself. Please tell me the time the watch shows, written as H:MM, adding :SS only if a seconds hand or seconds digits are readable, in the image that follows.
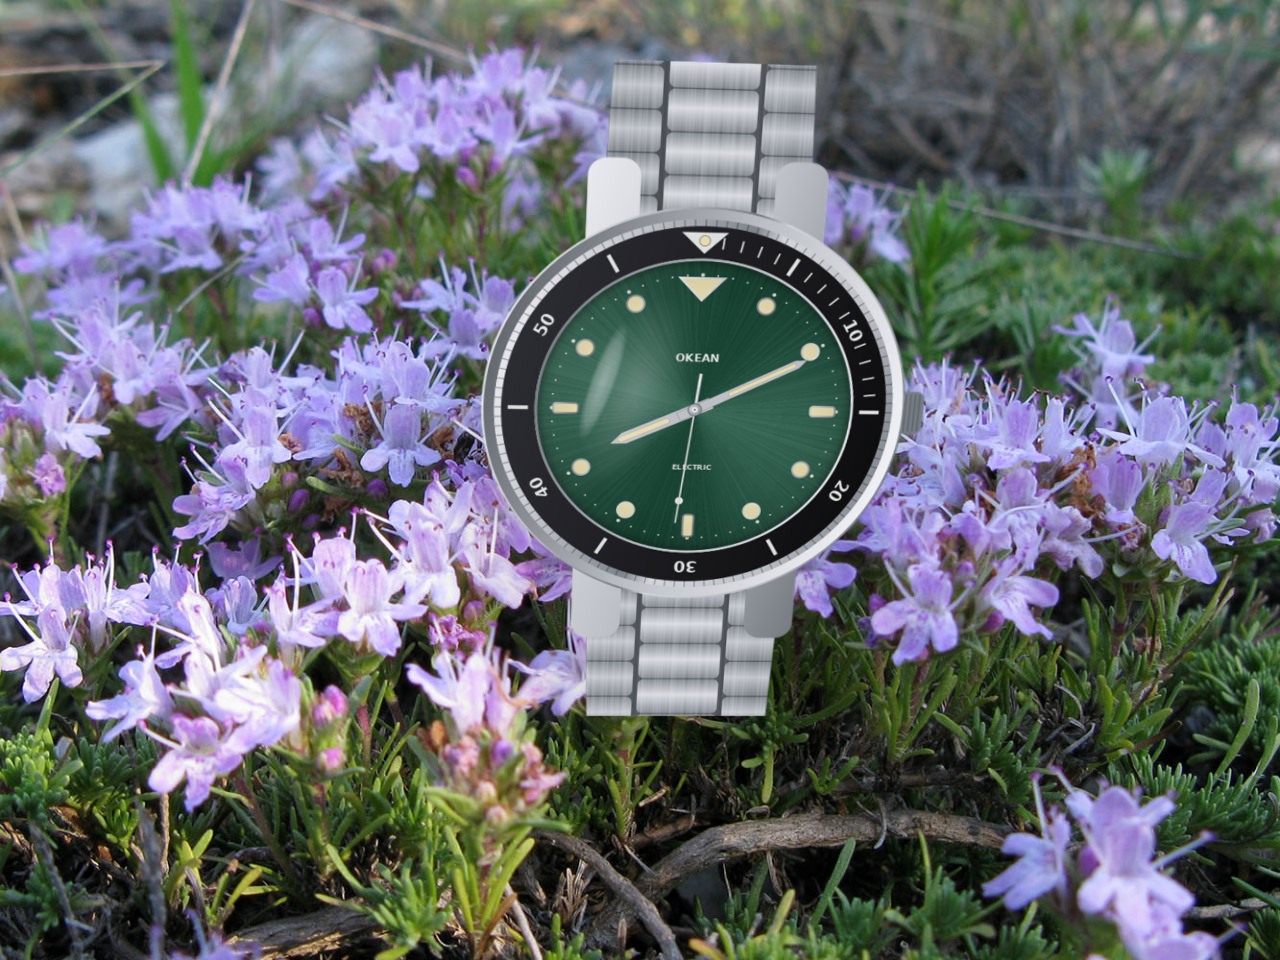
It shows 8:10:31
